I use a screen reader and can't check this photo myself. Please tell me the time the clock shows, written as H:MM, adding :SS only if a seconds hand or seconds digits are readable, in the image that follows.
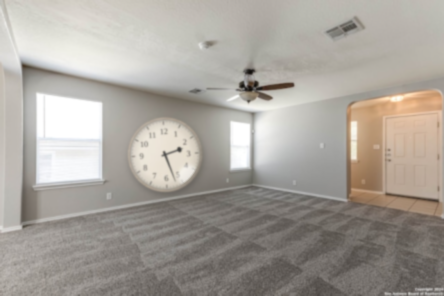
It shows 2:27
